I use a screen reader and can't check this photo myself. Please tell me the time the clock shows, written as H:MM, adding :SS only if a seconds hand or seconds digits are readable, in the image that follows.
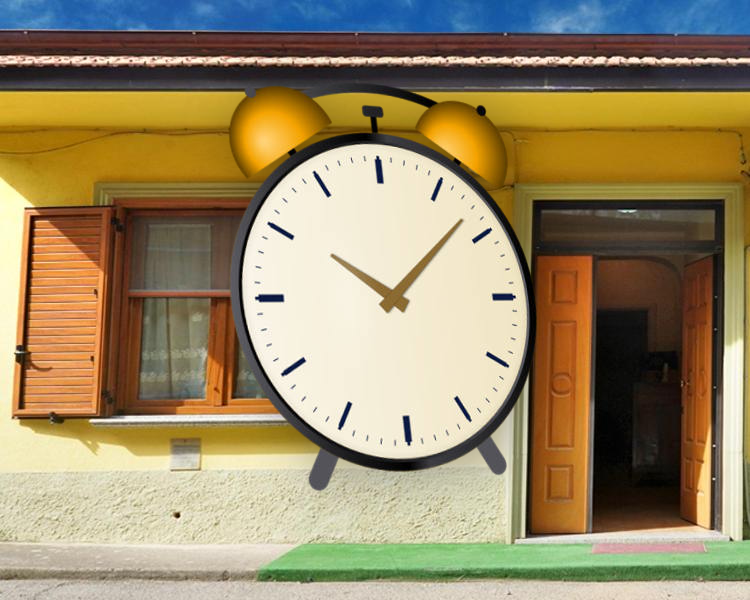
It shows 10:08
